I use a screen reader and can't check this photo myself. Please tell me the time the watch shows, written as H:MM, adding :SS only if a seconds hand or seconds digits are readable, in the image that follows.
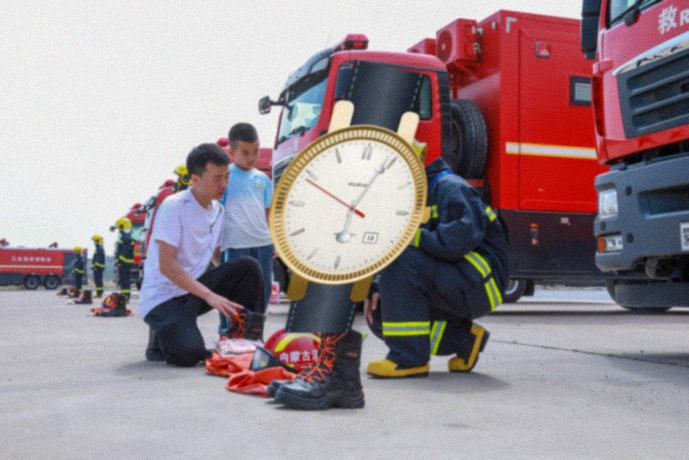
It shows 6:03:49
